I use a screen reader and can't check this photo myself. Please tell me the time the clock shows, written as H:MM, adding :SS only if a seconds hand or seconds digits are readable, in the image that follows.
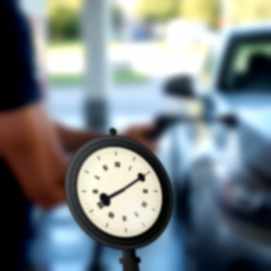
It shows 8:10
